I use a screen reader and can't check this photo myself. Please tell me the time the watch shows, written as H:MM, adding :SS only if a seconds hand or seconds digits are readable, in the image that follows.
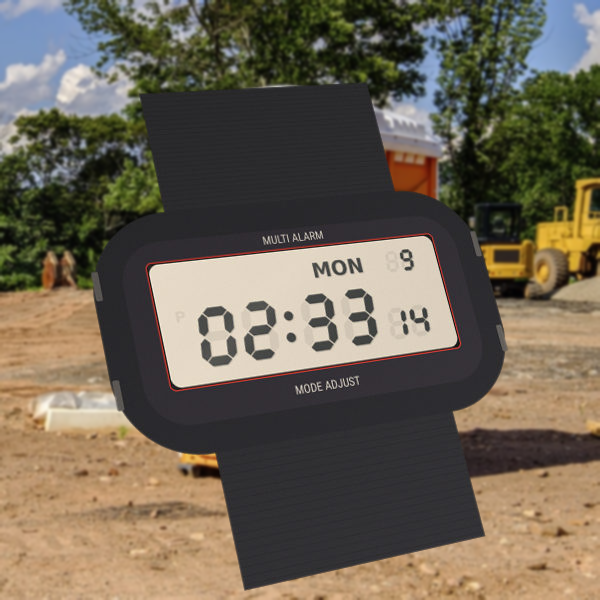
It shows 2:33:14
